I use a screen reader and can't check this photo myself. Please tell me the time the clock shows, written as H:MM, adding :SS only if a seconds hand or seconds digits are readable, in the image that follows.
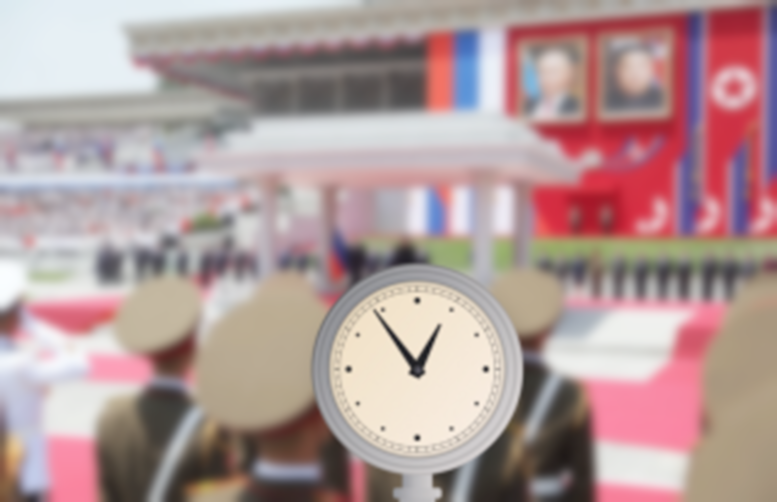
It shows 12:54
